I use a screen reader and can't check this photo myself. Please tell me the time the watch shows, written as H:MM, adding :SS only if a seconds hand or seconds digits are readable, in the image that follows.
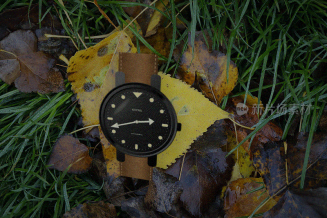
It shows 2:42
